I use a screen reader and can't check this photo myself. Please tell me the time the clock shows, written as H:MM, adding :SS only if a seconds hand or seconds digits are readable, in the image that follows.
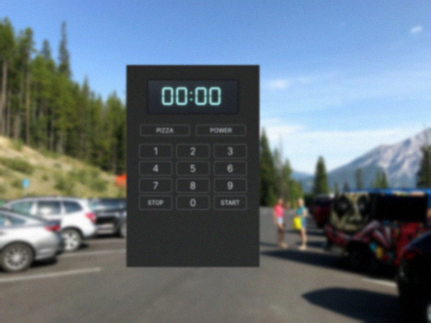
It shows 0:00
